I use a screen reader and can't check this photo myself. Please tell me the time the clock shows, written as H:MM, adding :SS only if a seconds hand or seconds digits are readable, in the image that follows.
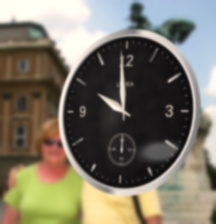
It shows 9:59
